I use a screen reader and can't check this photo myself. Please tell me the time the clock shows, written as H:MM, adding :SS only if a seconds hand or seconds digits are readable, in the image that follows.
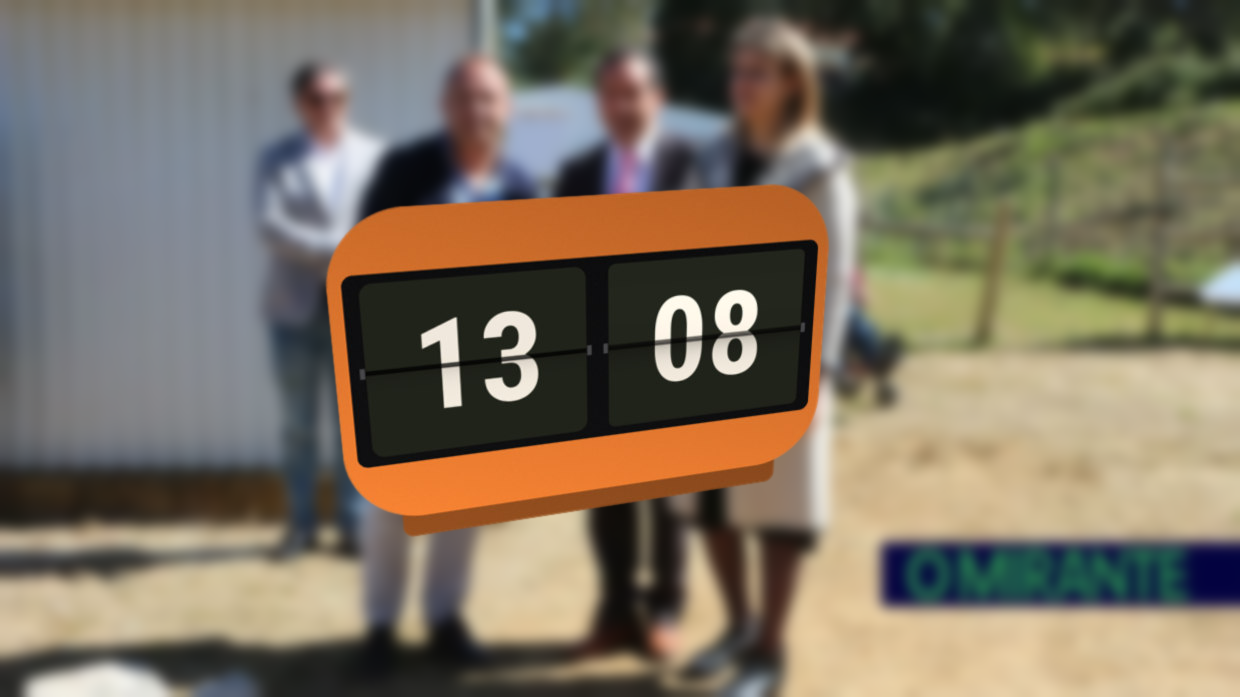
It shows 13:08
